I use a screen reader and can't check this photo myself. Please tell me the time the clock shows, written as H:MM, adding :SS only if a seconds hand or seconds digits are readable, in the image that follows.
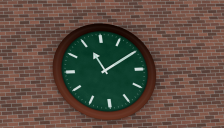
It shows 11:10
